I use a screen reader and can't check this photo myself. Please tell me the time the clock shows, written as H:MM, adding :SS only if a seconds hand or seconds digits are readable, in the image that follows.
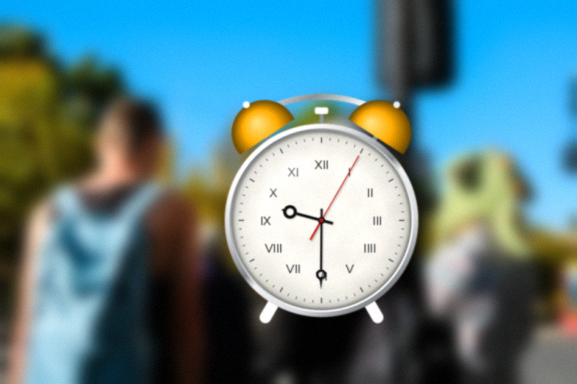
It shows 9:30:05
